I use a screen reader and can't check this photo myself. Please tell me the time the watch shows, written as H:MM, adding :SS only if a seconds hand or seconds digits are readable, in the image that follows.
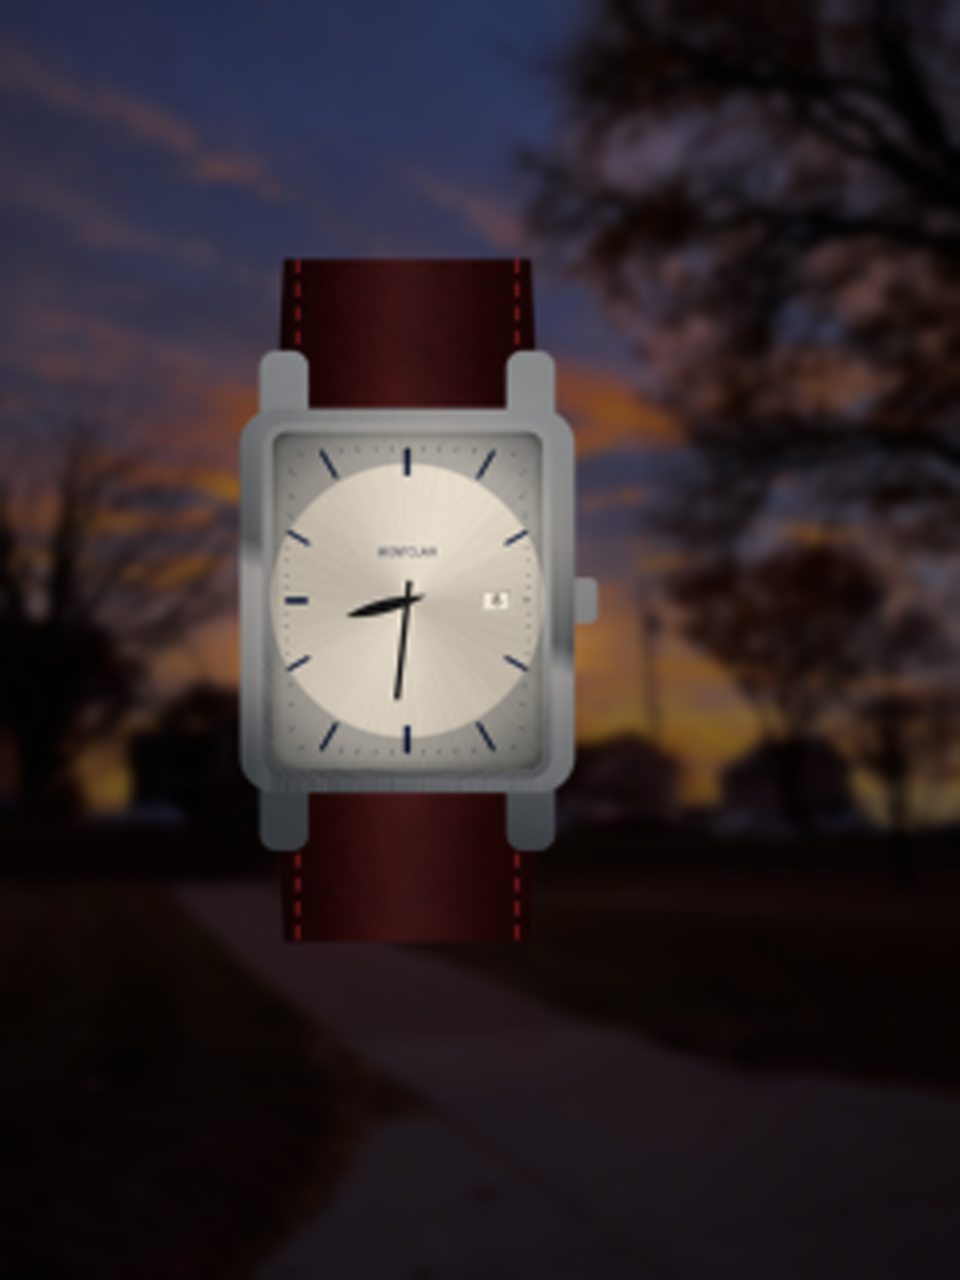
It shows 8:31
